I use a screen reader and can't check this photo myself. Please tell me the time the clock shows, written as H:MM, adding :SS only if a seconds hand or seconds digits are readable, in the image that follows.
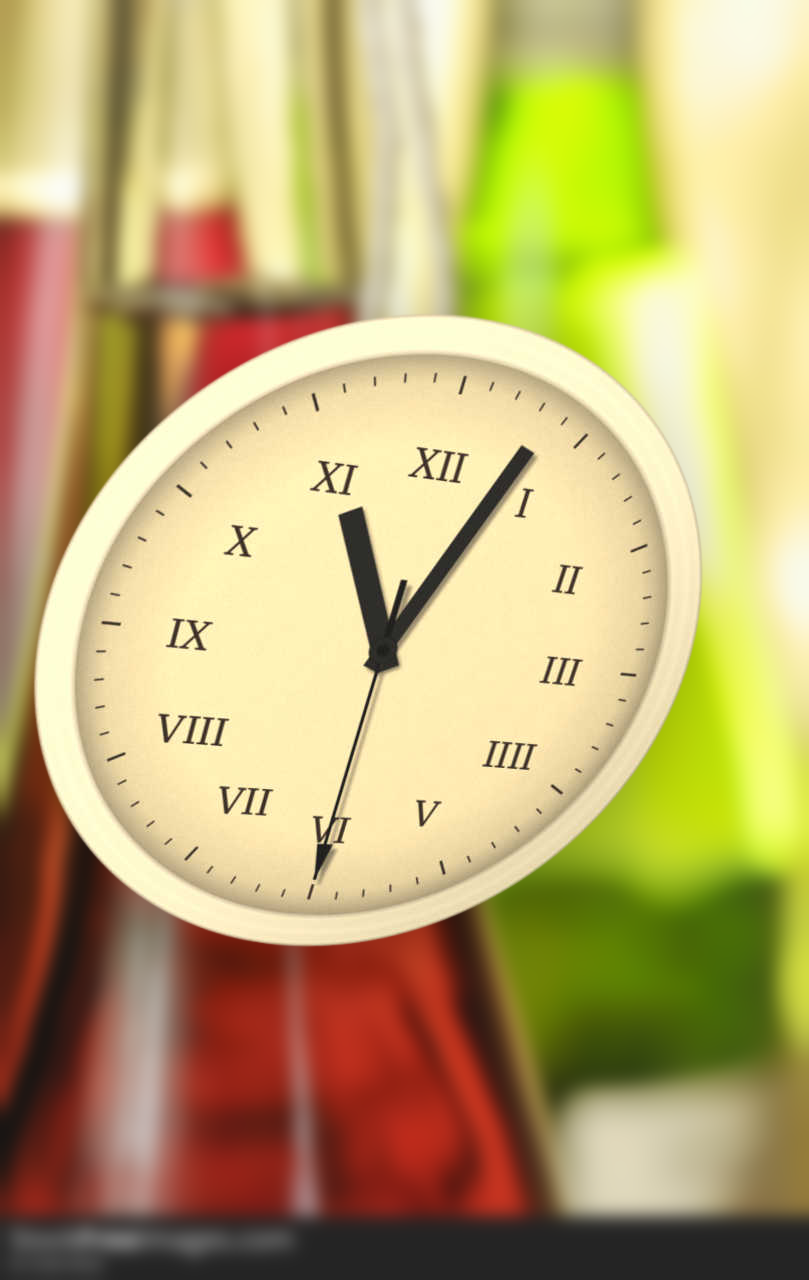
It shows 11:03:30
